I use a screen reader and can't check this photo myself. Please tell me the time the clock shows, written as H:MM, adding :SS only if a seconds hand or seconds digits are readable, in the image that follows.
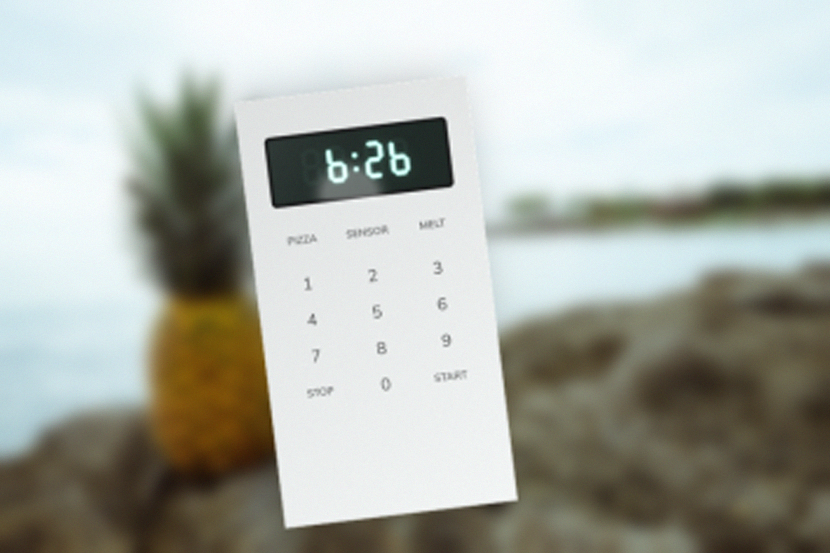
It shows 6:26
